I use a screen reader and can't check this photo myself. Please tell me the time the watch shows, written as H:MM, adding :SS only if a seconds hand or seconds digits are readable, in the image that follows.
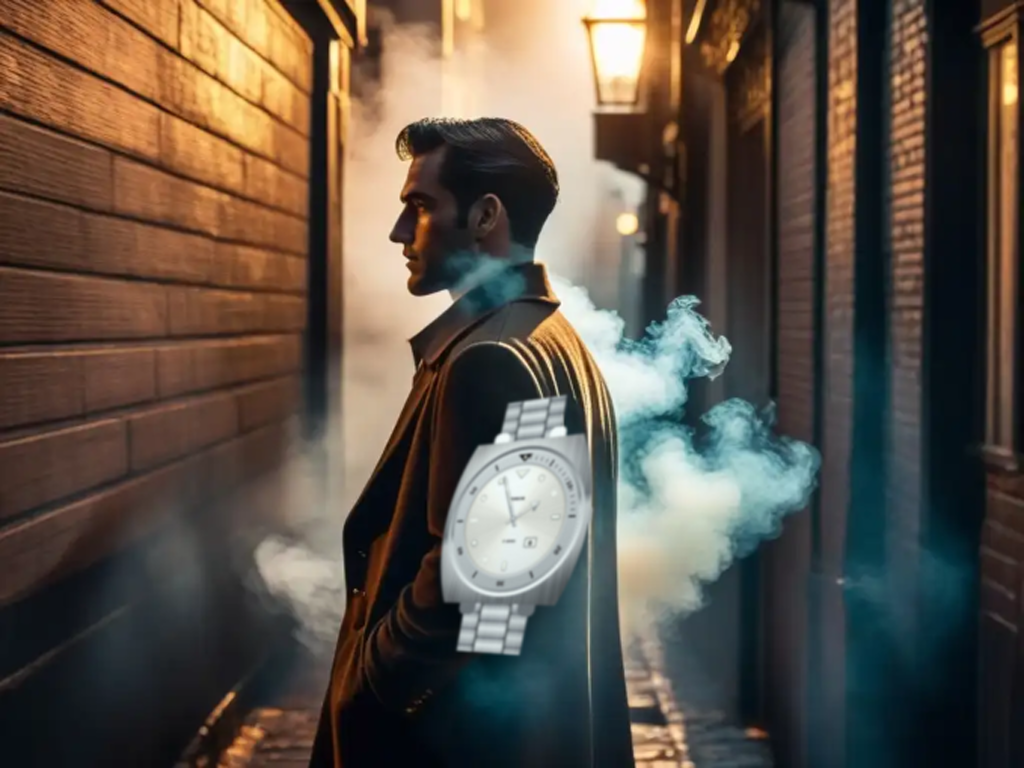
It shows 1:56
